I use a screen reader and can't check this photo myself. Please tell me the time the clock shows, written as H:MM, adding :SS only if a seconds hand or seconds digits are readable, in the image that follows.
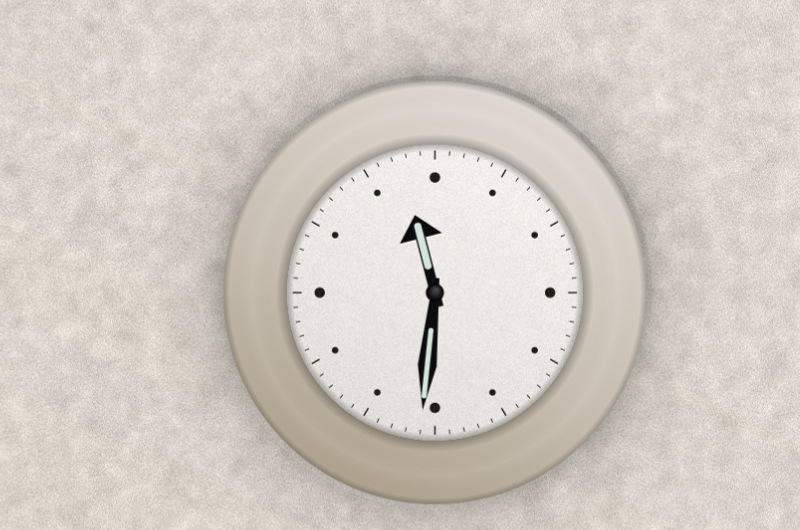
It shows 11:31
